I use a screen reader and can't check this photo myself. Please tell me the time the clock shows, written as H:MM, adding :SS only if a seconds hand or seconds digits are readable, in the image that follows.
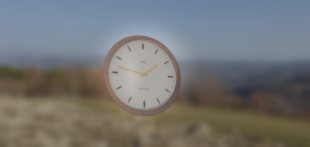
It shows 1:47
